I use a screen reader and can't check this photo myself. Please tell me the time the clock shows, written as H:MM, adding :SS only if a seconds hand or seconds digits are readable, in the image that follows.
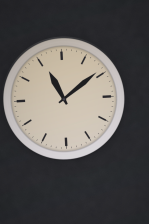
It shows 11:09
